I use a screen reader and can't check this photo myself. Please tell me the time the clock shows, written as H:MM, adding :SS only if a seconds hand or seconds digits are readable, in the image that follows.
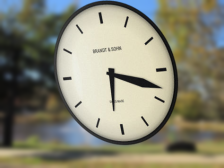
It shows 6:18
